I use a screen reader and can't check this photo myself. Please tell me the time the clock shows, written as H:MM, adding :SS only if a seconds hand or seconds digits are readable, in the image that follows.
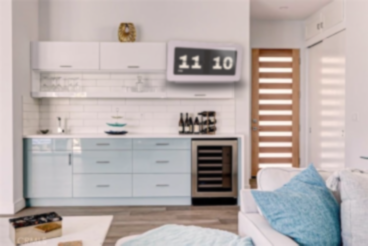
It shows 11:10
